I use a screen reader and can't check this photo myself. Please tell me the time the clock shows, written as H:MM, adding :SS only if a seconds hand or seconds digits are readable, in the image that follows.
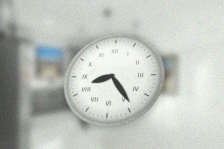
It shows 8:24
